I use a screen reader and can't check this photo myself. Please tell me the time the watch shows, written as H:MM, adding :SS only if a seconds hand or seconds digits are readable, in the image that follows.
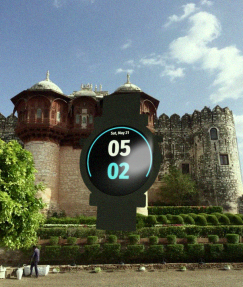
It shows 5:02
